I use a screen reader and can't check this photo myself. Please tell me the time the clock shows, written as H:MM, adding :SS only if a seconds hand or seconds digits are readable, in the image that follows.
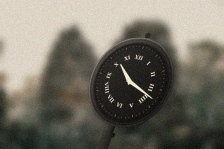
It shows 10:18
